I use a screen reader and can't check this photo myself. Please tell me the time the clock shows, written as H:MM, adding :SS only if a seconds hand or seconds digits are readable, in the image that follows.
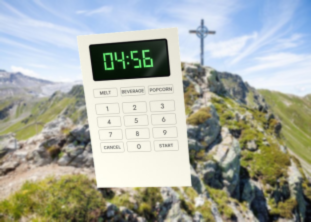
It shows 4:56
